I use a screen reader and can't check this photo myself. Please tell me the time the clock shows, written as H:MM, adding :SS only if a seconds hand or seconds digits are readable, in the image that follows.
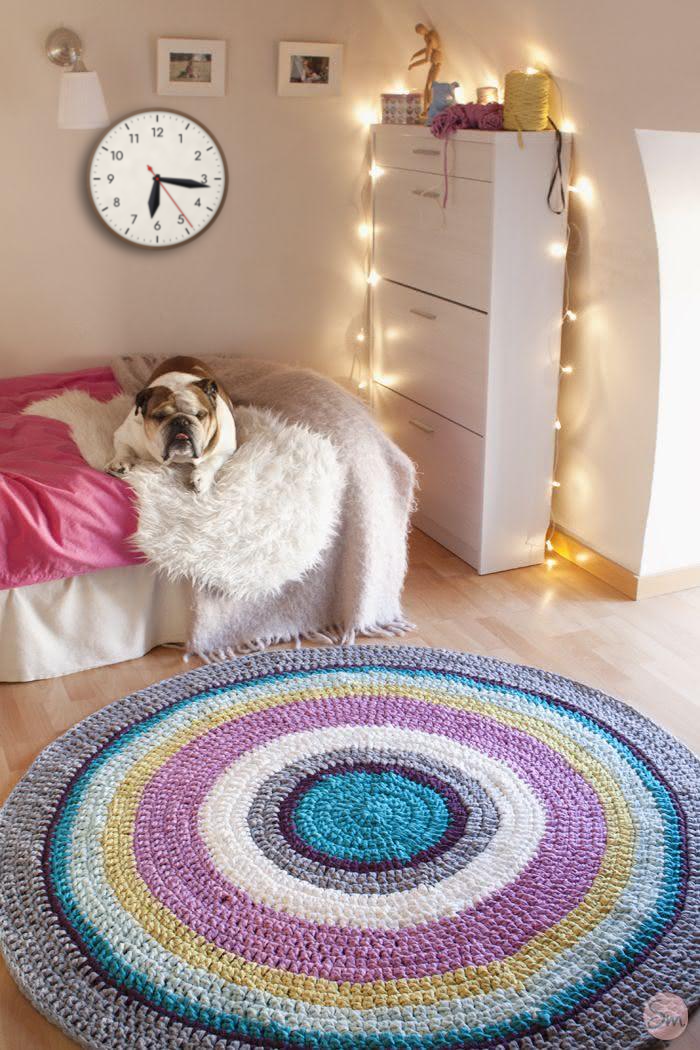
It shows 6:16:24
